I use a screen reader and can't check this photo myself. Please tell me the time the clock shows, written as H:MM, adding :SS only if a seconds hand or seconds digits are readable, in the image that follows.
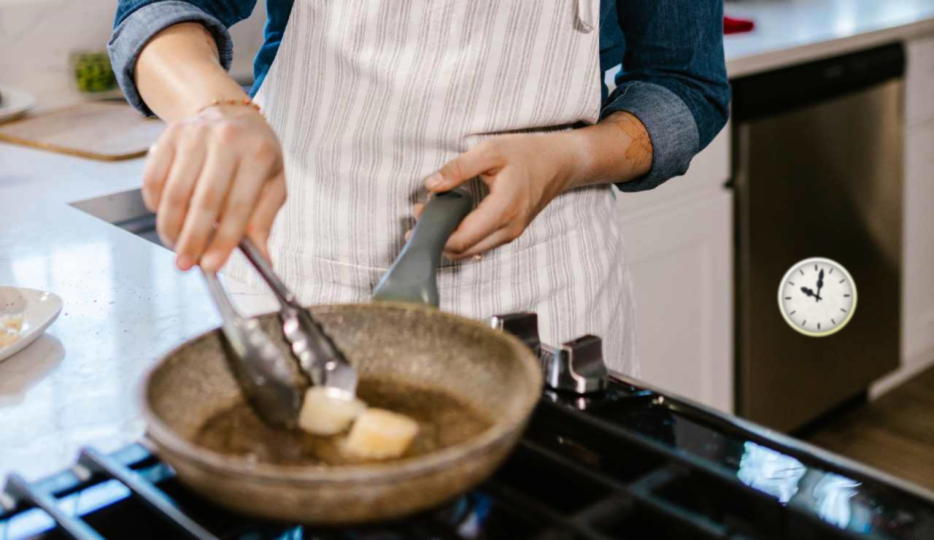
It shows 10:02
